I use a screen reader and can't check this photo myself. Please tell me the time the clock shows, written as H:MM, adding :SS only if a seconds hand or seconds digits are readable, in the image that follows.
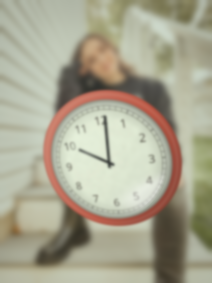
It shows 10:01
